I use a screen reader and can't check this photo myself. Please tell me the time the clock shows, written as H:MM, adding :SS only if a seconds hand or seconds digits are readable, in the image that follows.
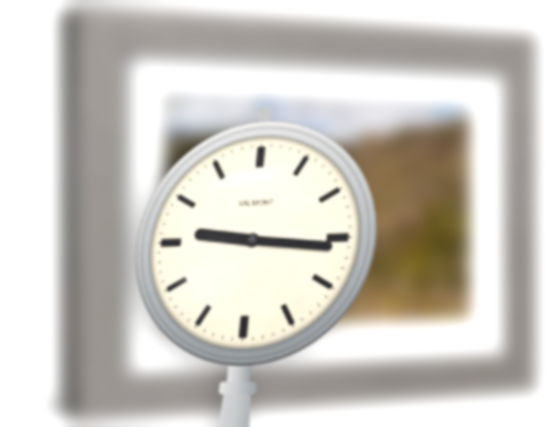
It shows 9:16
